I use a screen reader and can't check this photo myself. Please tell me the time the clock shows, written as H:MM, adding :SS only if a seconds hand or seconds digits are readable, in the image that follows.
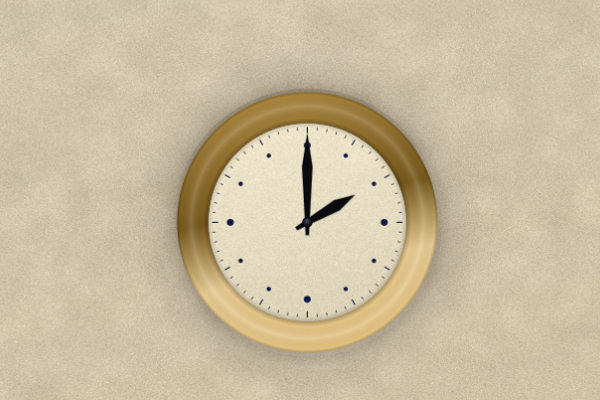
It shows 2:00
